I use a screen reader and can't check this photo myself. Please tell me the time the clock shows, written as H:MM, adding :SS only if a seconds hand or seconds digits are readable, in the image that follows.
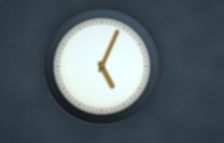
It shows 5:04
